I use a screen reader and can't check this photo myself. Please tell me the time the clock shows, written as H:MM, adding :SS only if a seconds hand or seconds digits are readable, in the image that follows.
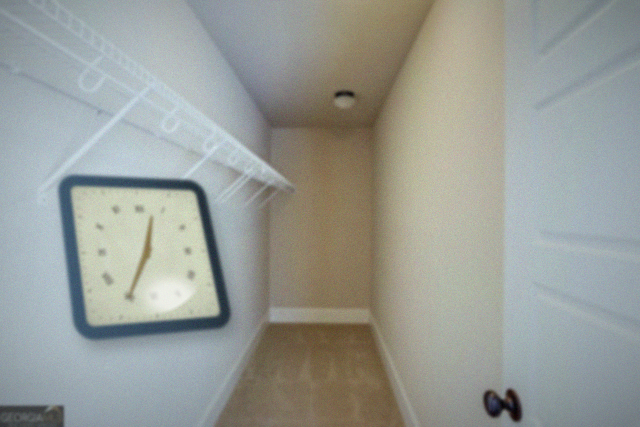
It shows 12:35
